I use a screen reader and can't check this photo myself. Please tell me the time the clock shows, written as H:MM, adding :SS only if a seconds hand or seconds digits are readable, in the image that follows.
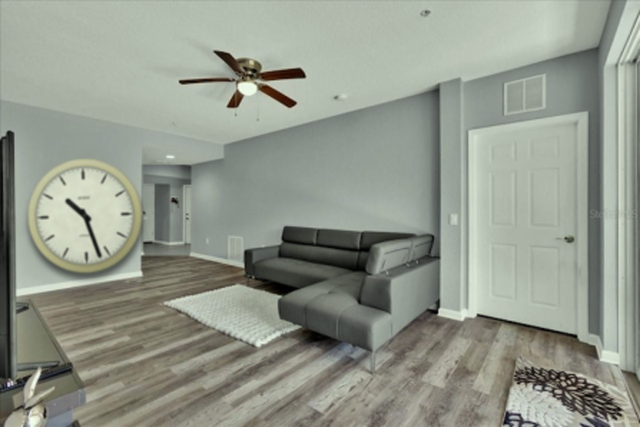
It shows 10:27
